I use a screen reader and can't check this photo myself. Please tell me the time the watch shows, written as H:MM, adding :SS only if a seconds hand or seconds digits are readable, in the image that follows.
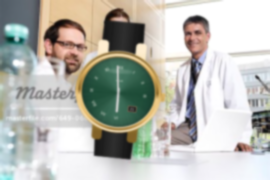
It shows 5:59
